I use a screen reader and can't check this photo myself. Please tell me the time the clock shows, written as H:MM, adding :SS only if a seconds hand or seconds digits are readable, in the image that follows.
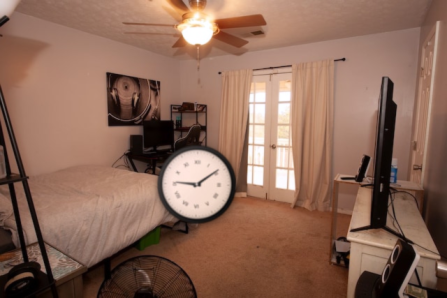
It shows 9:09
